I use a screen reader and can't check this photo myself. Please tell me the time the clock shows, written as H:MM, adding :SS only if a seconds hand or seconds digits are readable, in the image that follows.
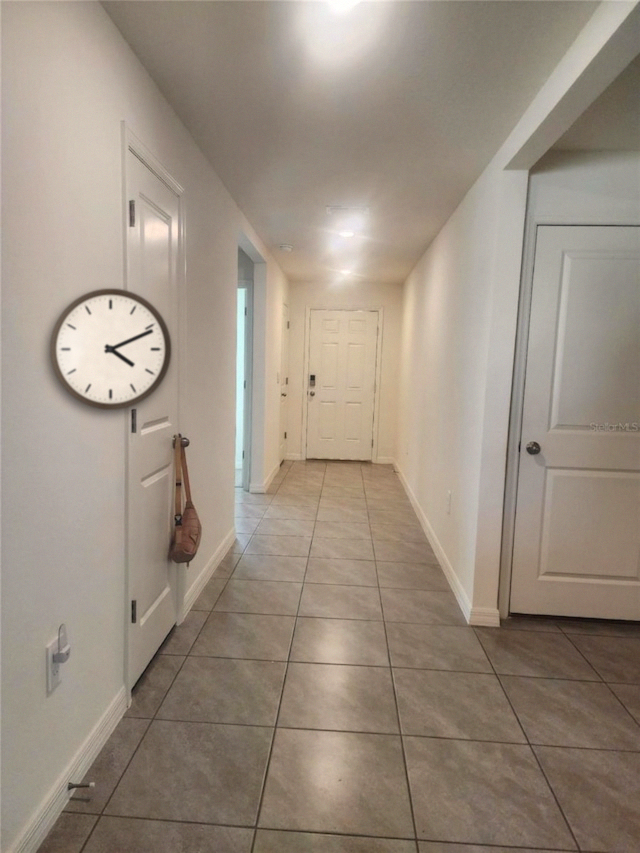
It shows 4:11
